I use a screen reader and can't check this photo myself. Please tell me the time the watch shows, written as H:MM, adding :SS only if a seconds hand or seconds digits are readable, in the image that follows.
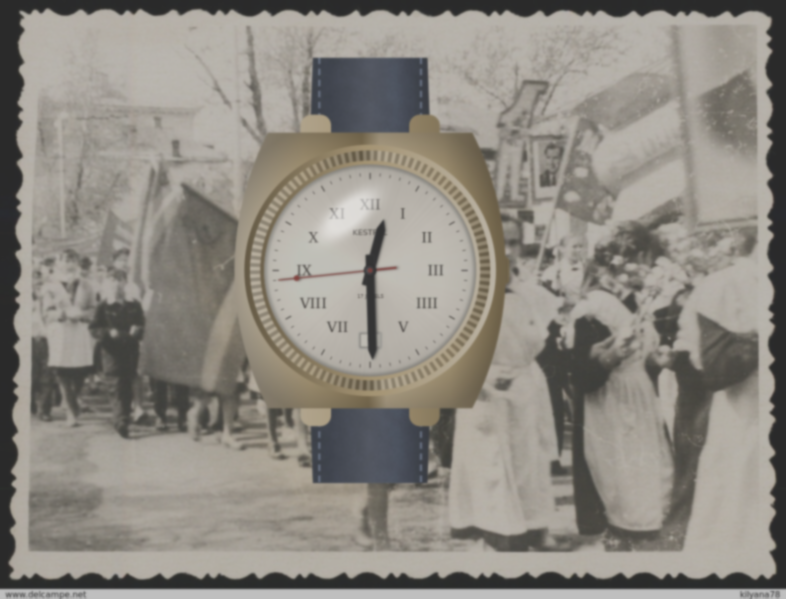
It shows 12:29:44
